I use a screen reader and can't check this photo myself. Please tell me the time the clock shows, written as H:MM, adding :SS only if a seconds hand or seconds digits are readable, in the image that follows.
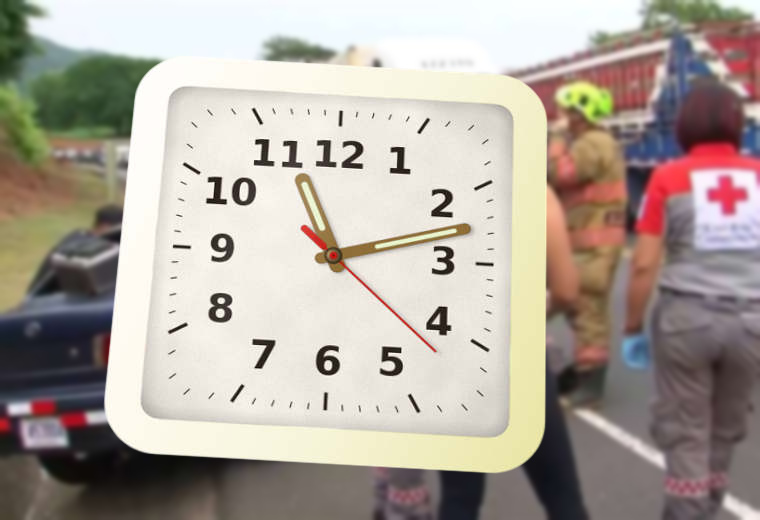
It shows 11:12:22
